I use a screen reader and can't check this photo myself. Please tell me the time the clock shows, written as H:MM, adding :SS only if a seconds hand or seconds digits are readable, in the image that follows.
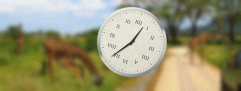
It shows 12:36
